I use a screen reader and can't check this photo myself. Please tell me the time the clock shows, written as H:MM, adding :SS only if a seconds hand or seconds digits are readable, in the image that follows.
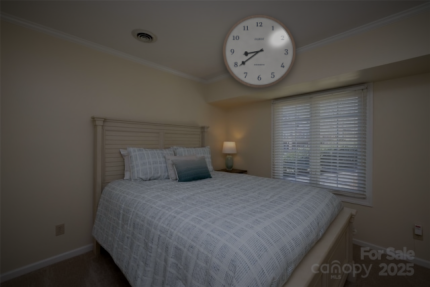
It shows 8:39
